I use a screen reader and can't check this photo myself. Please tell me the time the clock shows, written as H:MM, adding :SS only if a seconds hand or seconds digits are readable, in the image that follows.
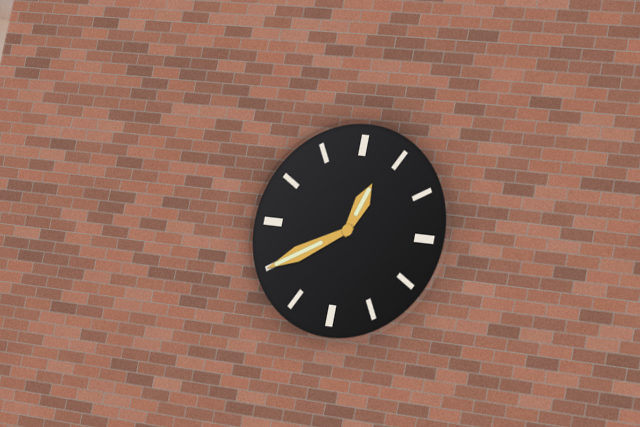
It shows 12:40
